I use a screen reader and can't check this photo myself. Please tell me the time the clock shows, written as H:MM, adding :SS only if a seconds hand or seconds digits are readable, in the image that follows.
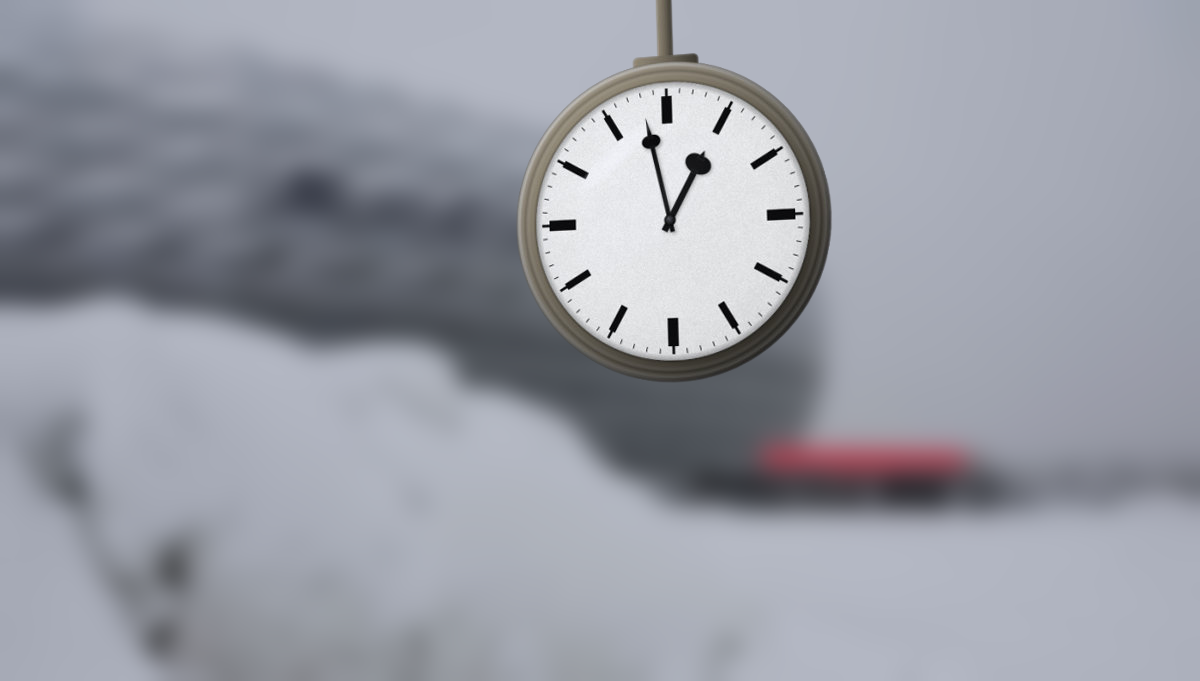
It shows 12:58
